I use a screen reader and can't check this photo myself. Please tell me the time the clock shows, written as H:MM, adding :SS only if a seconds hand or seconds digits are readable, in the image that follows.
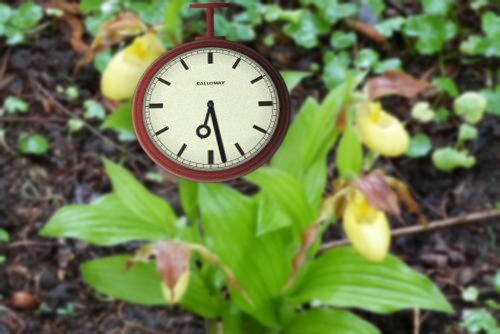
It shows 6:28
